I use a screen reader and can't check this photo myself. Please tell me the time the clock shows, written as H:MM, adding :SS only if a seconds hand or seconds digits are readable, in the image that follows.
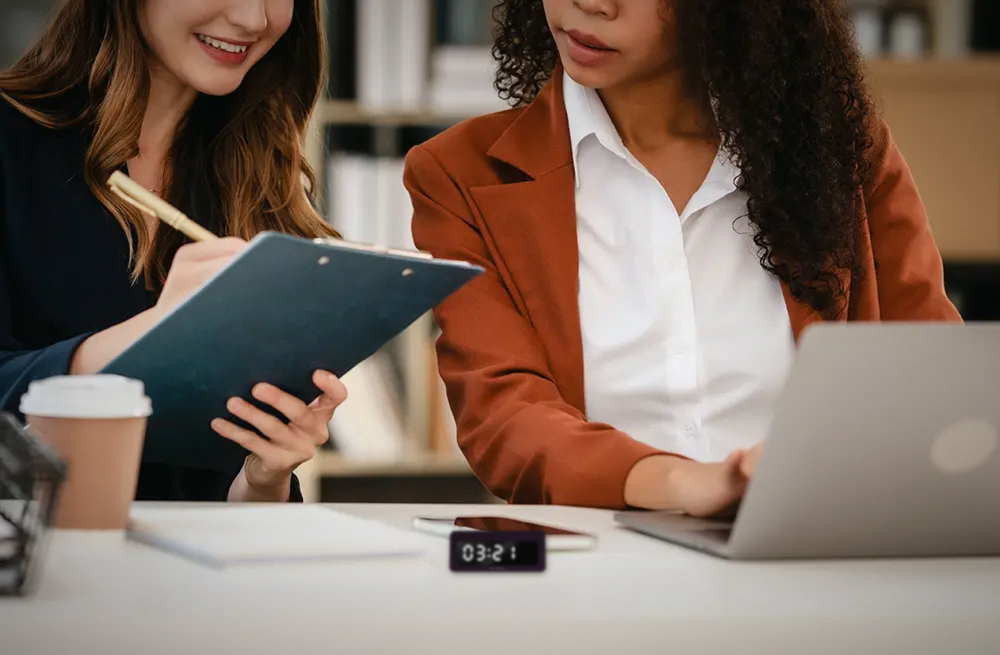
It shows 3:21
